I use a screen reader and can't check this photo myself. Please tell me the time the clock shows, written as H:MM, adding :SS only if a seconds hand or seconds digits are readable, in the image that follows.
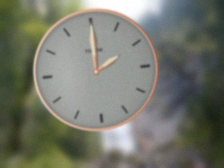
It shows 2:00
